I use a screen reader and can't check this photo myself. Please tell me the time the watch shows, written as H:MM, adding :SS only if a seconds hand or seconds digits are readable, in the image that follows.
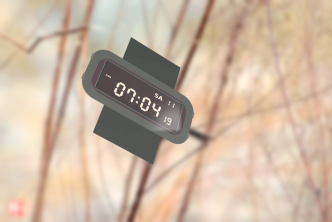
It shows 7:04:19
